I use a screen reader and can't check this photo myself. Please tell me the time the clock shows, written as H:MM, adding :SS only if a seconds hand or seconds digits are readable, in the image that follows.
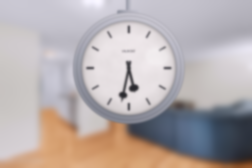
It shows 5:32
